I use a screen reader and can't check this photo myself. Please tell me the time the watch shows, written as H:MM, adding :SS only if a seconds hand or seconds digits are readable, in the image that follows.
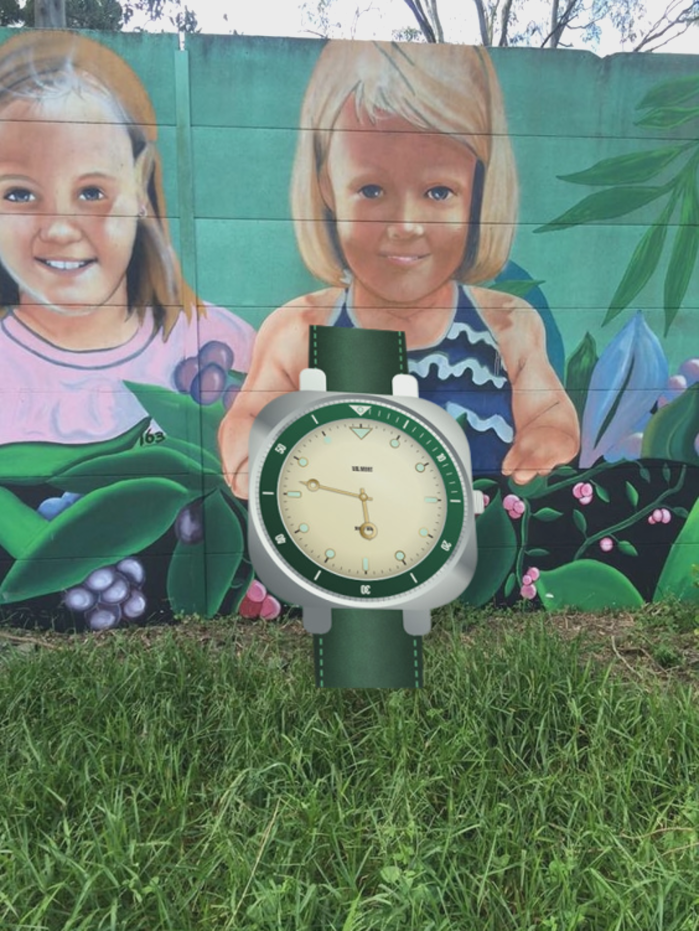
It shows 5:47
